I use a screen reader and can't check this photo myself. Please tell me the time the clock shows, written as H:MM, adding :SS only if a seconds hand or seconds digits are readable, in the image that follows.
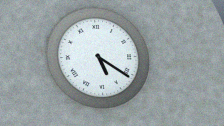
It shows 5:21
